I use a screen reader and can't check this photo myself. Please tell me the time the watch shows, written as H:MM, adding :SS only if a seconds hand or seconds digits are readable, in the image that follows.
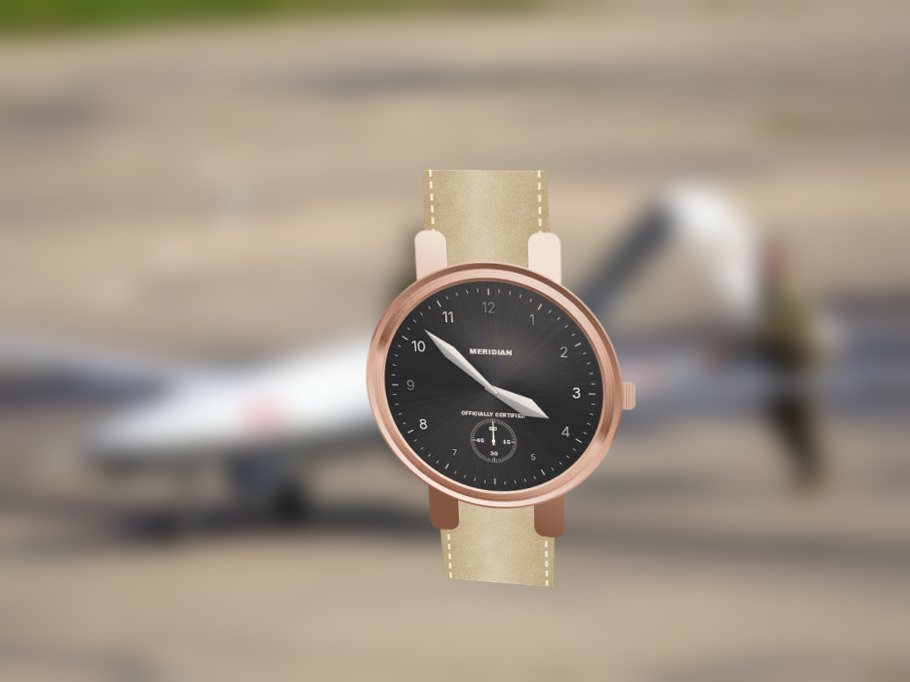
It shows 3:52
